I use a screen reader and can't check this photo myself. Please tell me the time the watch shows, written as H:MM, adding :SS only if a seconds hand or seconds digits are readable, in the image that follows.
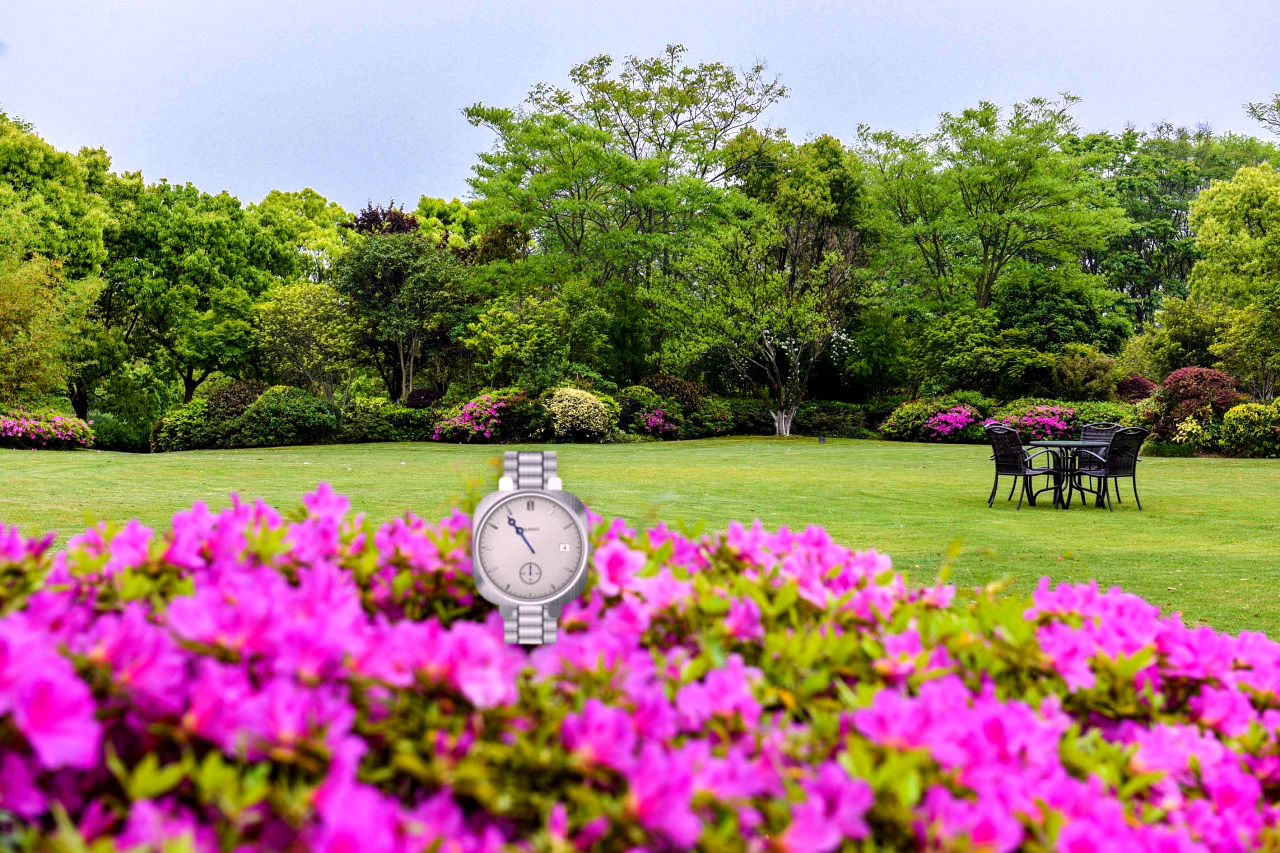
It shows 10:54
